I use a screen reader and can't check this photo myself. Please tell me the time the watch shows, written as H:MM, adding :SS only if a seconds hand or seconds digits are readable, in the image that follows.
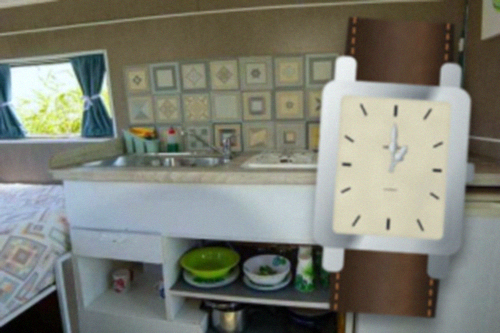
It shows 1:00
